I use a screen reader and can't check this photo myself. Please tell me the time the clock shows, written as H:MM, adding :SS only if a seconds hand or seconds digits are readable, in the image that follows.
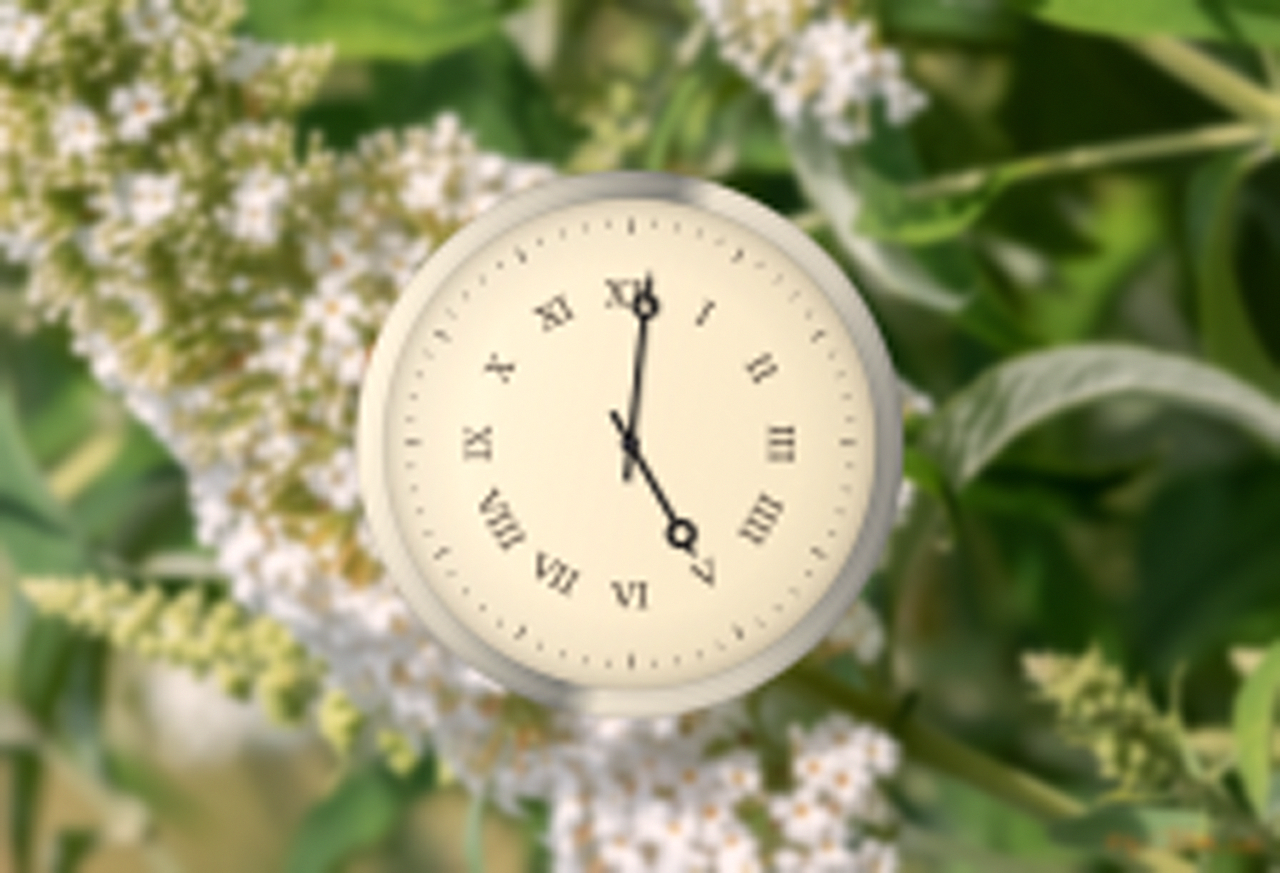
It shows 5:01
